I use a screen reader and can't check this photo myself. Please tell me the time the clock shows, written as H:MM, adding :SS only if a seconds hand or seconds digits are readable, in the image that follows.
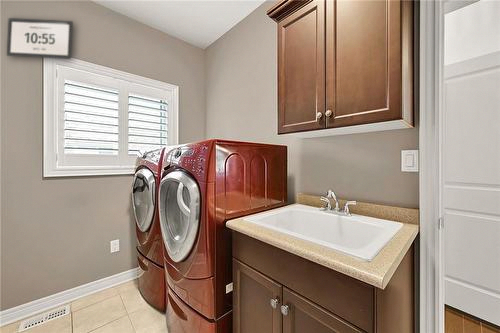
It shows 10:55
